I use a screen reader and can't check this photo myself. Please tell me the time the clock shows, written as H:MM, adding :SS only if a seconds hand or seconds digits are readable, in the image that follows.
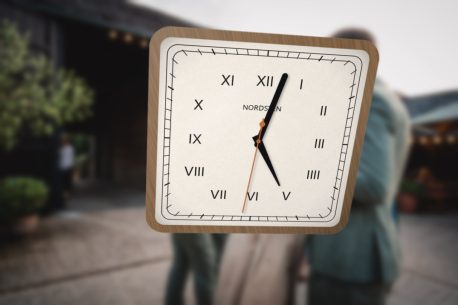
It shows 5:02:31
